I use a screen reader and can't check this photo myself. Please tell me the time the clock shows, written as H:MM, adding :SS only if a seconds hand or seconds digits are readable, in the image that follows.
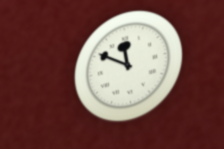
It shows 11:51
